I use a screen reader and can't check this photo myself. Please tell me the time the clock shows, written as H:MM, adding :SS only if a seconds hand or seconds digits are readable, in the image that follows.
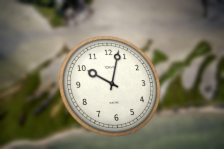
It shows 10:03
